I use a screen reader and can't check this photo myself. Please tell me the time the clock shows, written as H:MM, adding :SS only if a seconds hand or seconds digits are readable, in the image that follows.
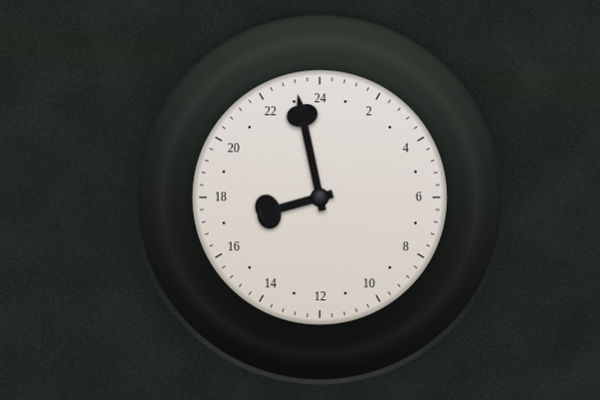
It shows 16:58
